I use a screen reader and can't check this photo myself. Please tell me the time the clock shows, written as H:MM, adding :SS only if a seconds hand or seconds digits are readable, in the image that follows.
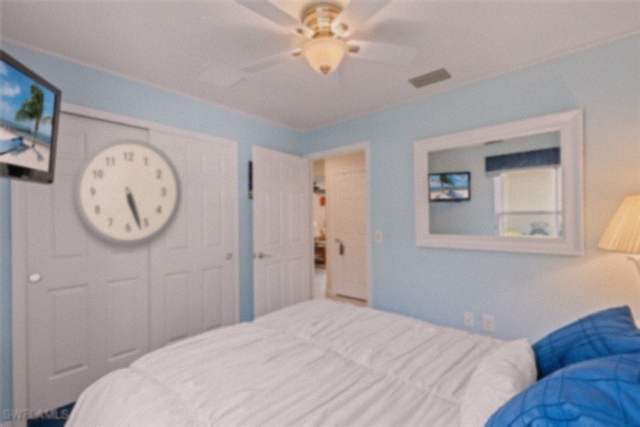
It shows 5:27
